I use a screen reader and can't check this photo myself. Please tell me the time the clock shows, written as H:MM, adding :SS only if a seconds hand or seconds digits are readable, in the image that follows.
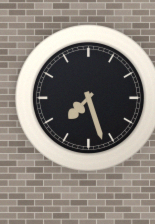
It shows 7:27
